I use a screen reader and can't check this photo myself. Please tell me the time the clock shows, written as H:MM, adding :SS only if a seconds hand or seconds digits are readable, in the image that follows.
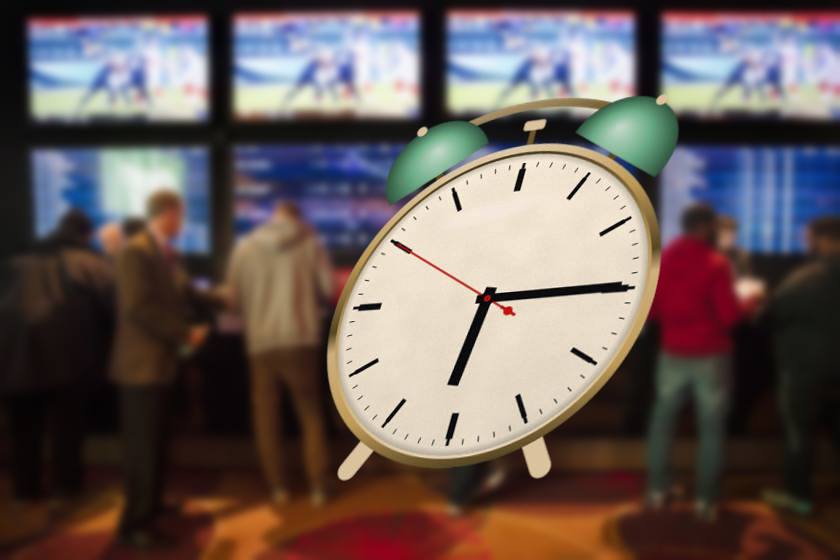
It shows 6:14:50
